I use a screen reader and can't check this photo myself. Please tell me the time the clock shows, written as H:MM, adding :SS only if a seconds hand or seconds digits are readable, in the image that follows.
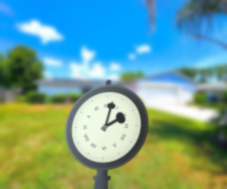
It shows 2:02
